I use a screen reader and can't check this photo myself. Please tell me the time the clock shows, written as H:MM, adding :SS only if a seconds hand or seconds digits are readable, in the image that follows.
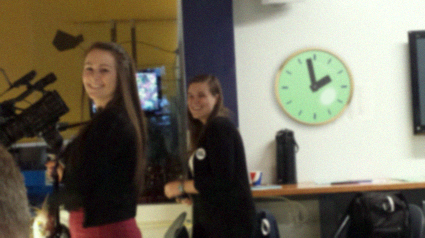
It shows 1:58
